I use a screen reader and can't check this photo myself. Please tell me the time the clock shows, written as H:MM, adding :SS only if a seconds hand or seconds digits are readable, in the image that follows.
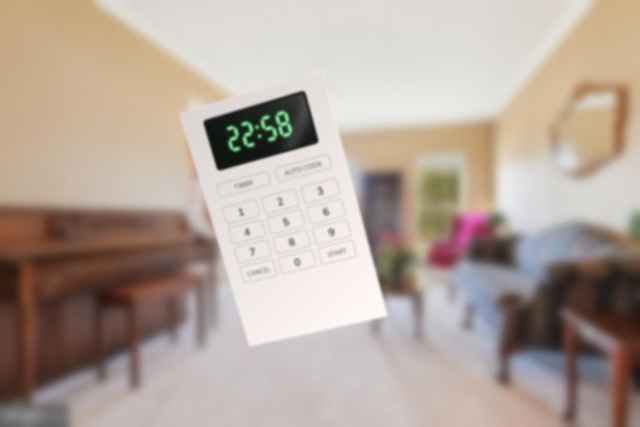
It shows 22:58
